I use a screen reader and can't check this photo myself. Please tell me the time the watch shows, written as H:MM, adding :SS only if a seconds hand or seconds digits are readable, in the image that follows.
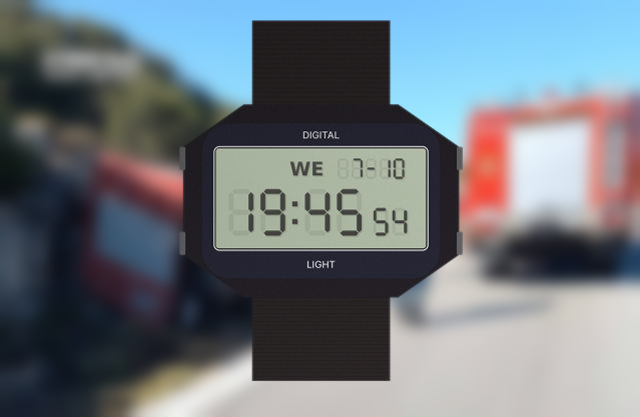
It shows 19:45:54
